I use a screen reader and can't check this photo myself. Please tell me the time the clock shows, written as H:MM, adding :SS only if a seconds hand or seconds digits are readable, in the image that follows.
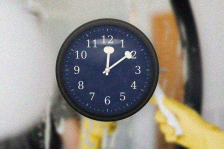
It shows 12:09
